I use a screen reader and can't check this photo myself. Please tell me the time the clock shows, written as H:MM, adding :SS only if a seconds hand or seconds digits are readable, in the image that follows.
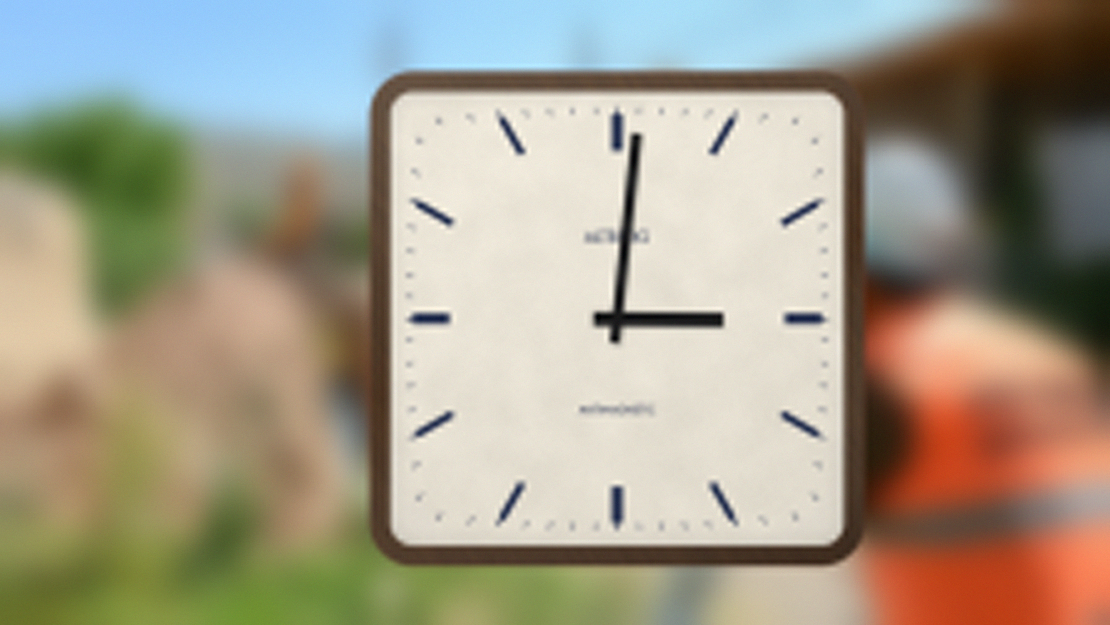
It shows 3:01
